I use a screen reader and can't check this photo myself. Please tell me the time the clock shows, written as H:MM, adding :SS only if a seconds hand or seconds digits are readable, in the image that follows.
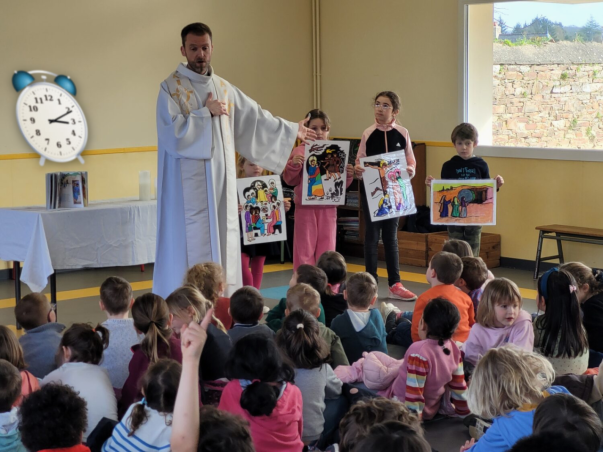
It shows 3:11
